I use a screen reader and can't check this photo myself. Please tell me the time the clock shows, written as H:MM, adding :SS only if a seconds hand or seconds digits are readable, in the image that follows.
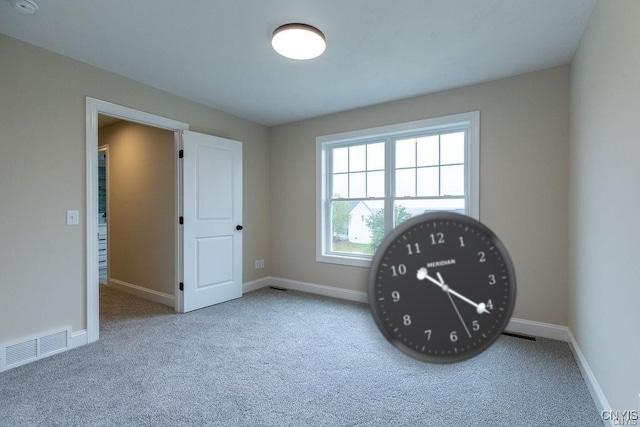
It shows 10:21:27
